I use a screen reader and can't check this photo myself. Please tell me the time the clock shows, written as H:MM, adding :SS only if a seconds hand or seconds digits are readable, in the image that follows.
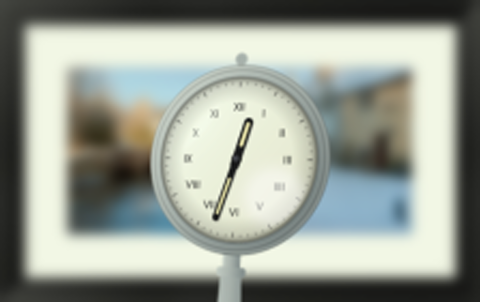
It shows 12:33
